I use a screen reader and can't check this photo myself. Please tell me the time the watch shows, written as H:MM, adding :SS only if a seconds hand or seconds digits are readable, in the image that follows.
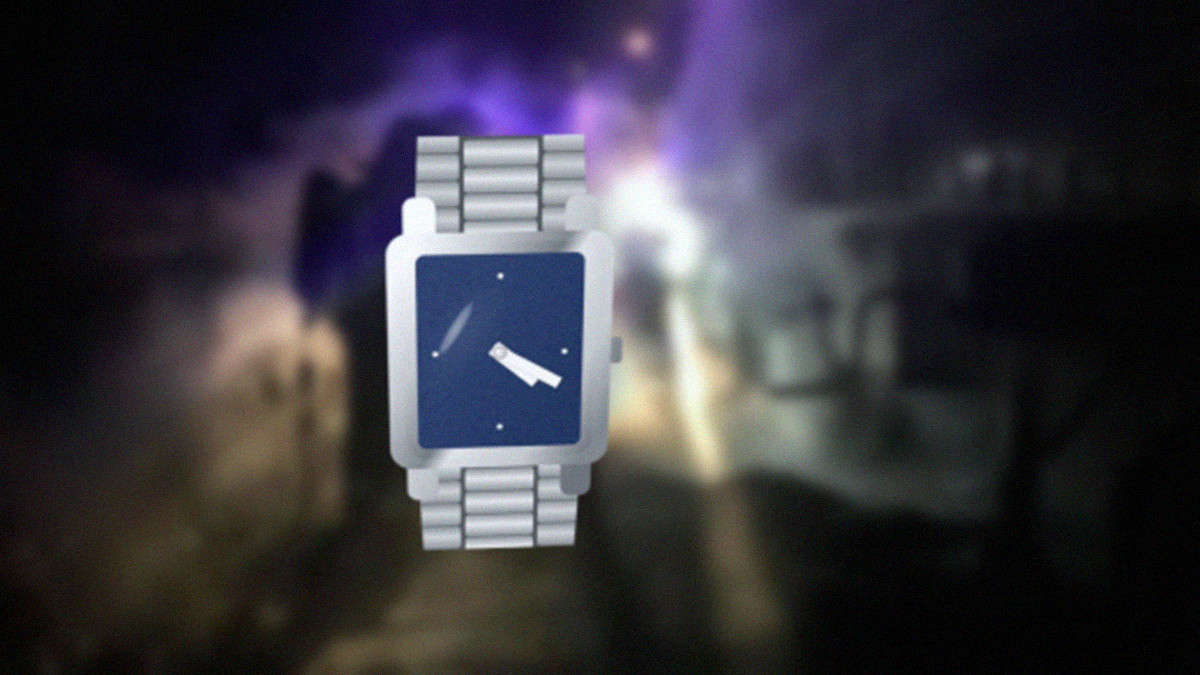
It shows 4:20
